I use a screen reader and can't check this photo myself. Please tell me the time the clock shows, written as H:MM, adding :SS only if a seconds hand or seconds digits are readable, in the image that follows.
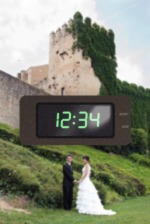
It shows 12:34
